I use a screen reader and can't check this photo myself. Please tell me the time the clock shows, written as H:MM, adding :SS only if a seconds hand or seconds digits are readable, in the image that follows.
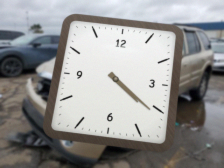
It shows 4:21
